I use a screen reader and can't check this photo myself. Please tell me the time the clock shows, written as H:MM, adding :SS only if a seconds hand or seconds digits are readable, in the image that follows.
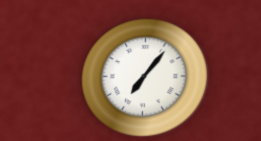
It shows 7:06
